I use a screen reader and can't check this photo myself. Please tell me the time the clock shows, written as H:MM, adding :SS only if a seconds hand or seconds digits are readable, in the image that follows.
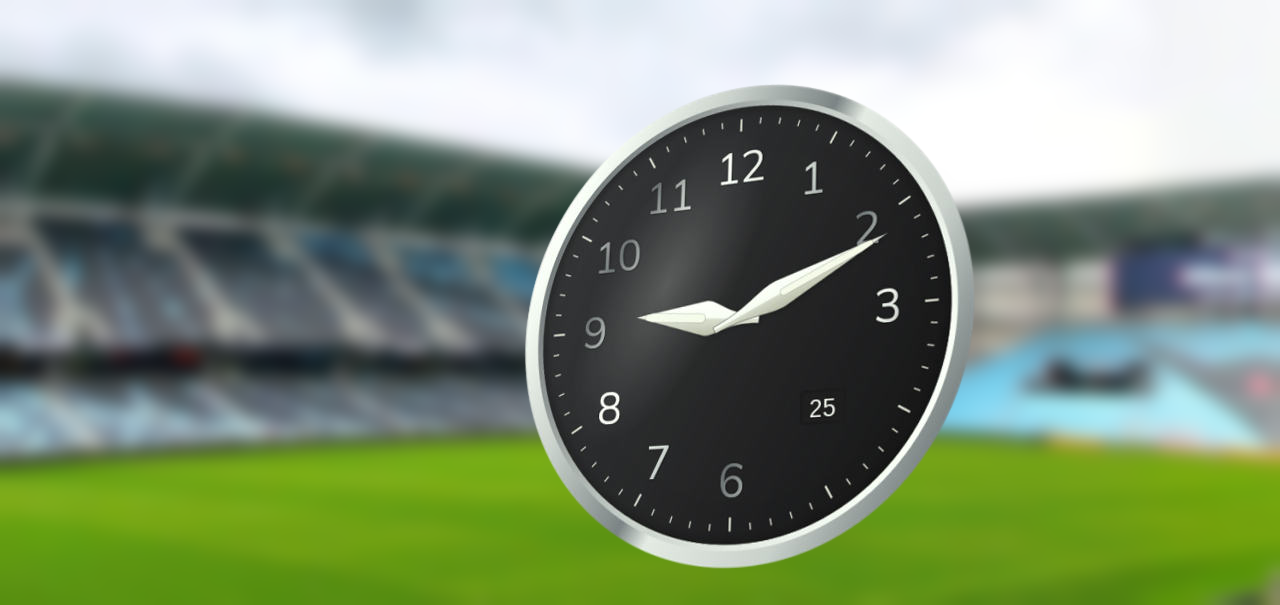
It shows 9:11
